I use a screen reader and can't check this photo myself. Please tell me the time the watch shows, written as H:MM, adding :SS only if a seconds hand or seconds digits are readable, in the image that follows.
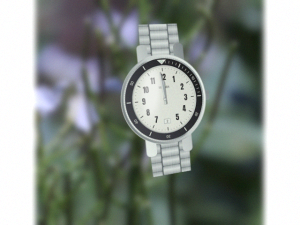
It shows 11:59
